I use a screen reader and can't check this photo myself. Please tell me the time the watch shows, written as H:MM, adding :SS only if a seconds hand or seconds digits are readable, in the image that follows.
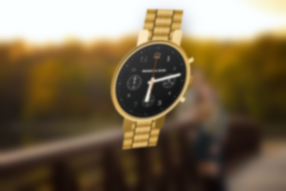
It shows 6:13
